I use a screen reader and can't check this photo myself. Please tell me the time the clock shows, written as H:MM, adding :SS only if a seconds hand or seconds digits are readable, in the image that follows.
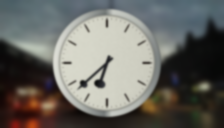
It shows 6:38
